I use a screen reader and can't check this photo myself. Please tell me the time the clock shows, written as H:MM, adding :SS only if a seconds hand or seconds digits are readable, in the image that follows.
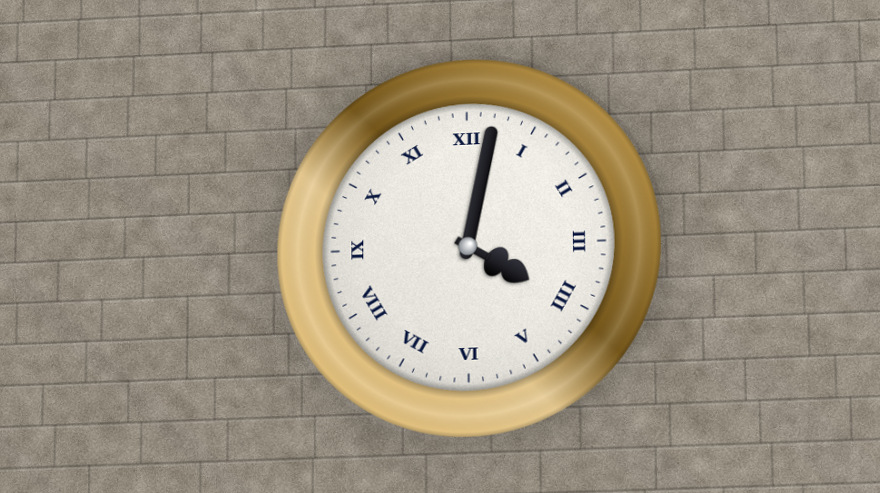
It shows 4:02
